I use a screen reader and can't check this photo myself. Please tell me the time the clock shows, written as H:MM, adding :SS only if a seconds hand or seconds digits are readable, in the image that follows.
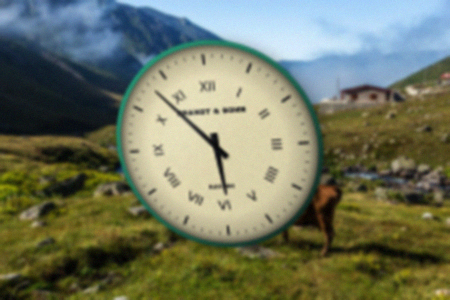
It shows 5:53
